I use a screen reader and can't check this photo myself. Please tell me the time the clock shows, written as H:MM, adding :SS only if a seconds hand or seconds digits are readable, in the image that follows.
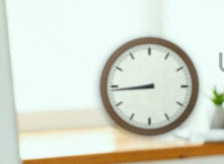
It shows 8:44
